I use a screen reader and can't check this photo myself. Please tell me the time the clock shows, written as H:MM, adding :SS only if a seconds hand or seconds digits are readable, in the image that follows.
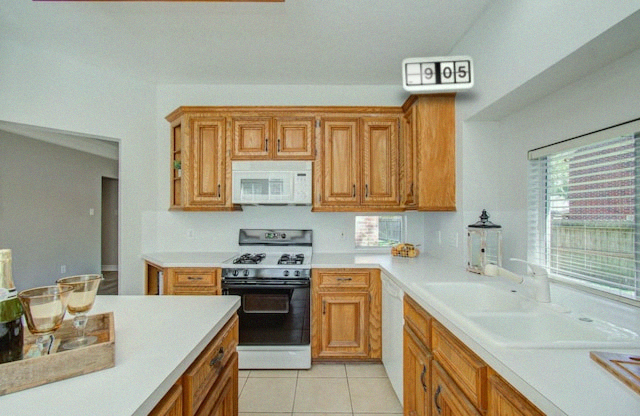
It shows 9:05
